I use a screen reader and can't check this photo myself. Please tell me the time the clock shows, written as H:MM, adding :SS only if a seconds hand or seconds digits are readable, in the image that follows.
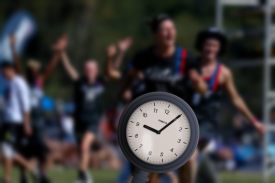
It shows 9:05
